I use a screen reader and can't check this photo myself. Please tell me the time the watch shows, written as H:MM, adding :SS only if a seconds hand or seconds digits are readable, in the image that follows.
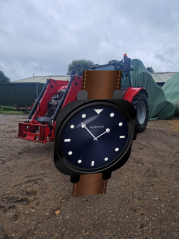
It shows 1:53
